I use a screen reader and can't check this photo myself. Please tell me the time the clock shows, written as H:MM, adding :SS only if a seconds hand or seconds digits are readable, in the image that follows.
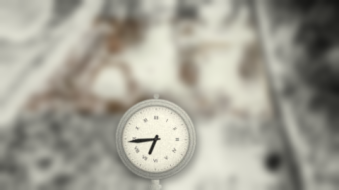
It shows 6:44
